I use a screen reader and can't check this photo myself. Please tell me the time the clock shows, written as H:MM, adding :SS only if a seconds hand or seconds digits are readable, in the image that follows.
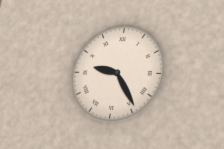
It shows 9:24
